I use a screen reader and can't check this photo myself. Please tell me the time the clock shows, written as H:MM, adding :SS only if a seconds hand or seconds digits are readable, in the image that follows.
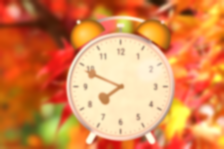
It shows 7:49
